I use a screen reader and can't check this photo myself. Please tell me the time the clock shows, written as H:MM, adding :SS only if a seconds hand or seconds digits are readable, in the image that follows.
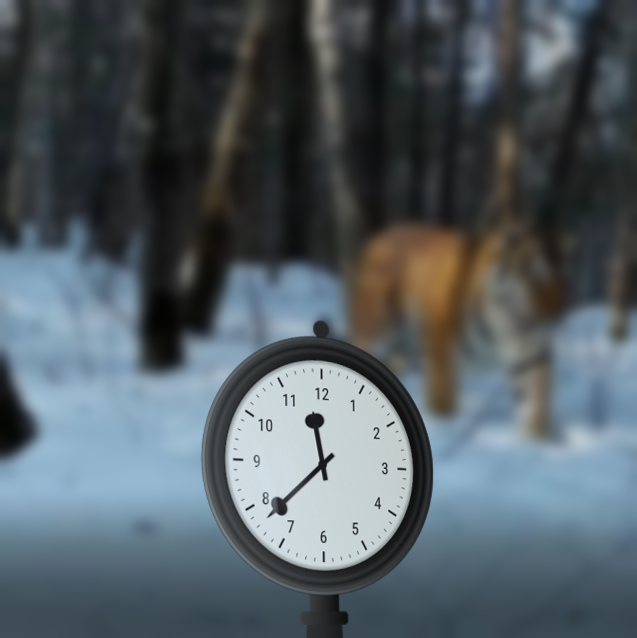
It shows 11:38
